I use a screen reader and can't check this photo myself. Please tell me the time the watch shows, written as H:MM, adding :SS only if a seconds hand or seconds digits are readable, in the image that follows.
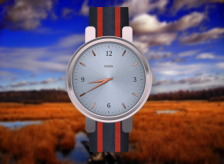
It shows 8:40
